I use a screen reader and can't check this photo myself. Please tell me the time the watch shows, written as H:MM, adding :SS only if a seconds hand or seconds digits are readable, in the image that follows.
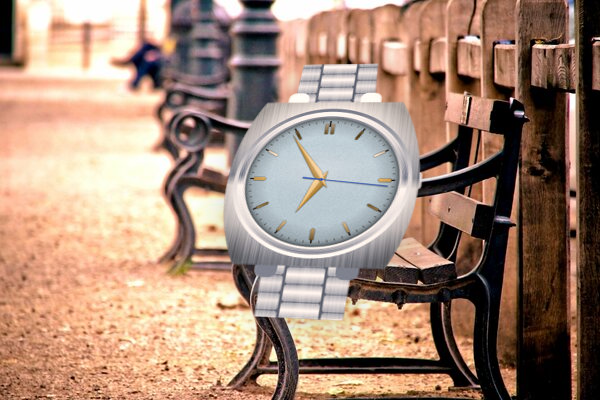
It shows 6:54:16
